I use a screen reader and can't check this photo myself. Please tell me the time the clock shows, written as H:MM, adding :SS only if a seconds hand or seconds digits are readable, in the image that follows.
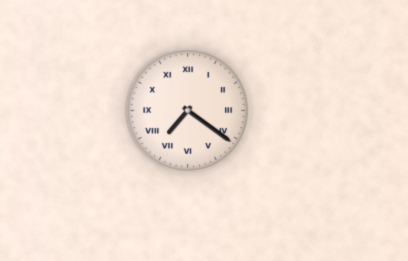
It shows 7:21
